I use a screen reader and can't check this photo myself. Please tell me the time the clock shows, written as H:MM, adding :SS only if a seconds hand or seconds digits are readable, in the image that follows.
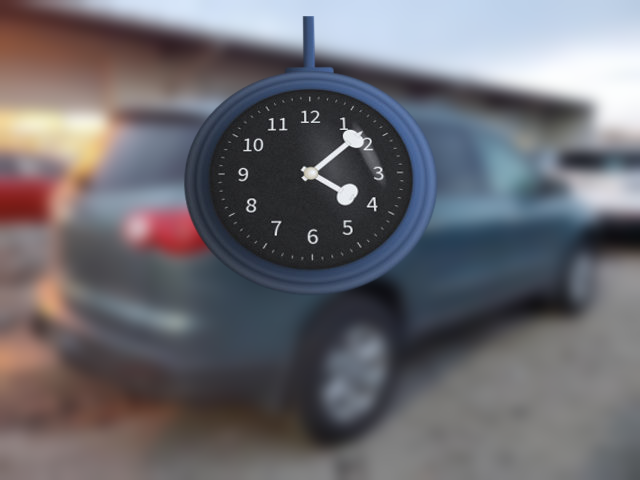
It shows 4:08
